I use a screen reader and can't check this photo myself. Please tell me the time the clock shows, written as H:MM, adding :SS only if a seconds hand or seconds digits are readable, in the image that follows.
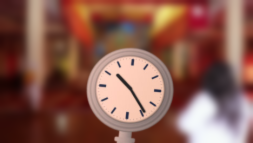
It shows 10:24
